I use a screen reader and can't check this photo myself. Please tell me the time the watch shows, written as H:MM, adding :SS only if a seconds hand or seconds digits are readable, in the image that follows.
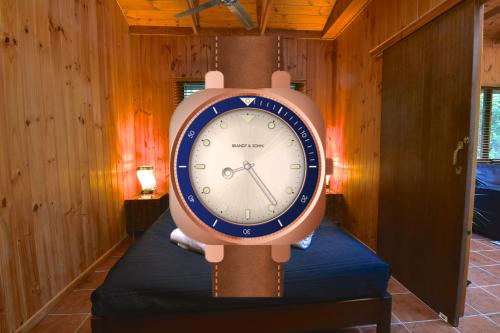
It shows 8:24
